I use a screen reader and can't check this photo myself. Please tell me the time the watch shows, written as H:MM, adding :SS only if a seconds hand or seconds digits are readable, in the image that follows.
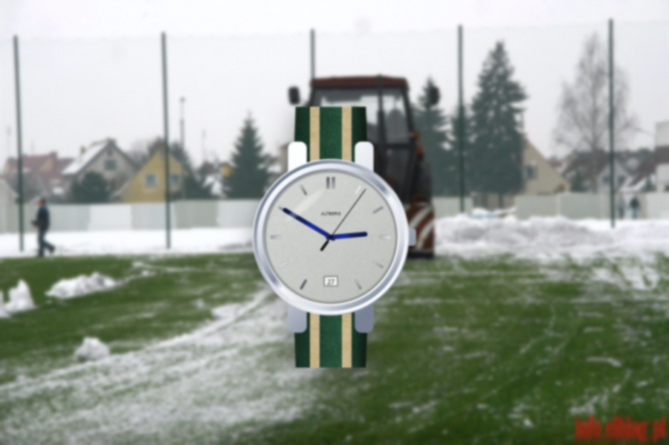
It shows 2:50:06
